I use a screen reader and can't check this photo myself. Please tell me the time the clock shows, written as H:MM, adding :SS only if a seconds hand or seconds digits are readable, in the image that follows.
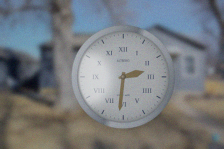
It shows 2:31
